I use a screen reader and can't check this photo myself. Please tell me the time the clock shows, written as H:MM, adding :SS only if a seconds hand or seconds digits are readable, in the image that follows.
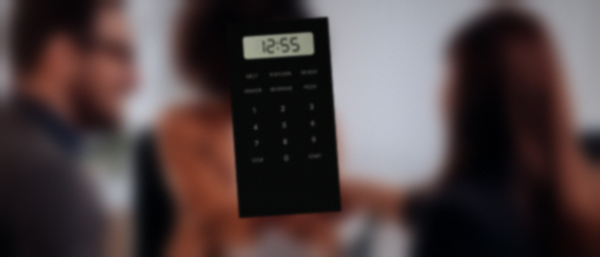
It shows 12:55
